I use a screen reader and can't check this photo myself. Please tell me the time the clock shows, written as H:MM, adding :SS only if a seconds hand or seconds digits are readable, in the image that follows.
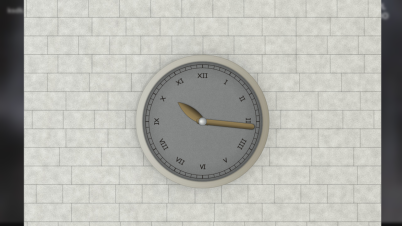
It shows 10:16
